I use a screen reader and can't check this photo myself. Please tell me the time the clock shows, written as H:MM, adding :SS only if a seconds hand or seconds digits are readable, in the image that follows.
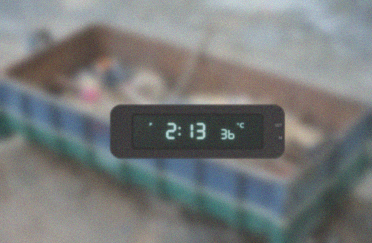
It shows 2:13
